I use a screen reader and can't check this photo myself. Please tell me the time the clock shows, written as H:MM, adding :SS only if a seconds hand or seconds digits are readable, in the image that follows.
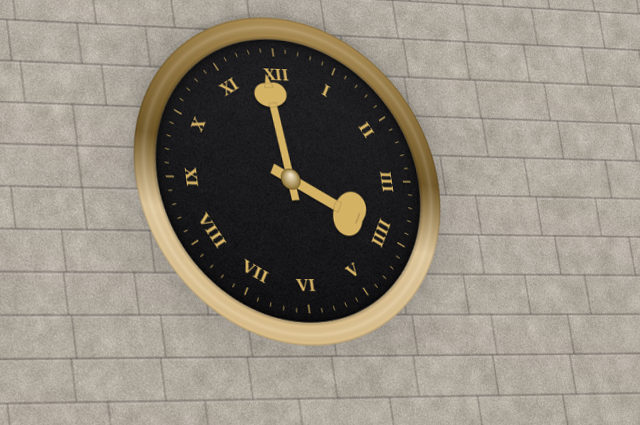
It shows 3:59
